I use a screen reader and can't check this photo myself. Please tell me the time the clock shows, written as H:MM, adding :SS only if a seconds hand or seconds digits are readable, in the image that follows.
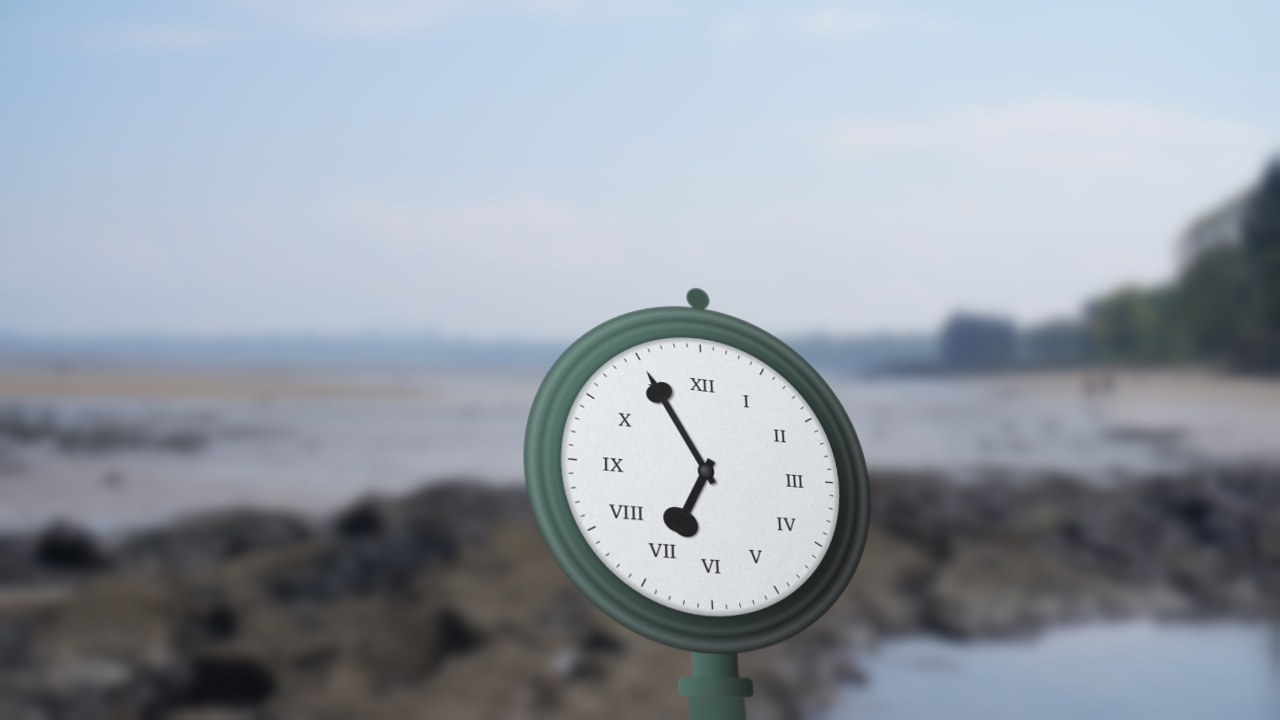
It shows 6:55
